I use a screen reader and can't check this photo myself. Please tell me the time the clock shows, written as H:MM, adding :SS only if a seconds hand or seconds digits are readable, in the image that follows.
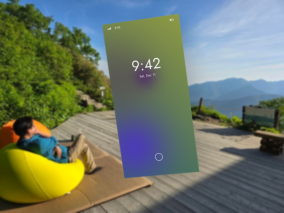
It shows 9:42
